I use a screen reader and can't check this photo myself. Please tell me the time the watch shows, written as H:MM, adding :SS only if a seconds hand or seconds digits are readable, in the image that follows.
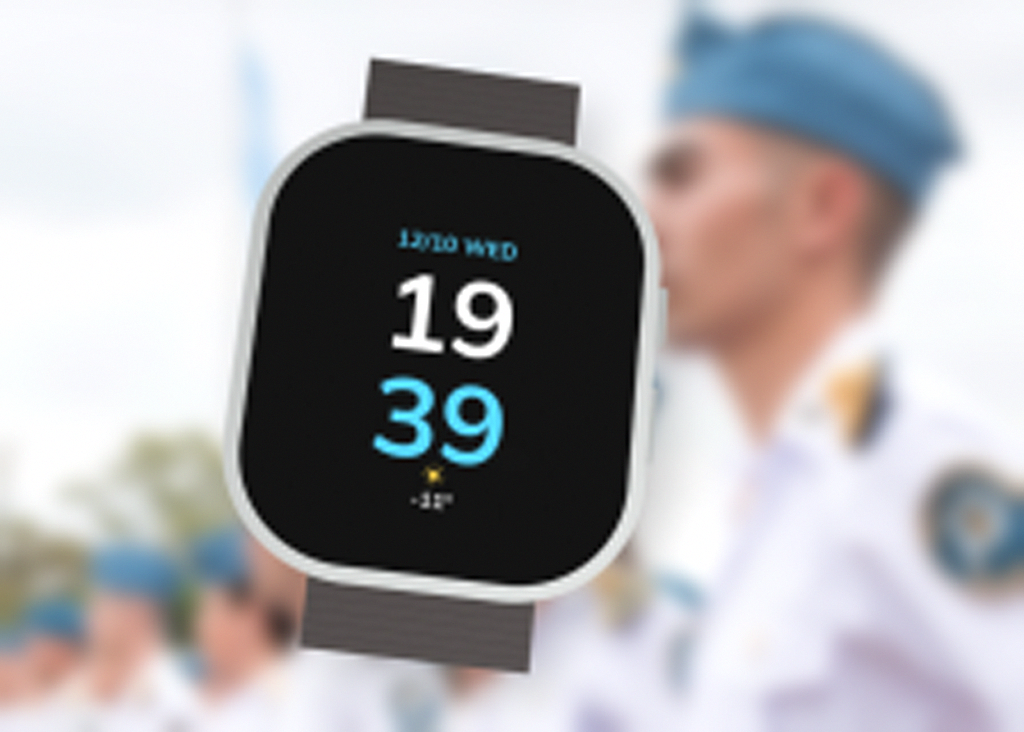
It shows 19:39
